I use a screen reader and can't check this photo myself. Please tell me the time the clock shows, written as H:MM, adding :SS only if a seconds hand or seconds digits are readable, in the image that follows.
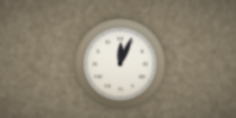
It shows 12:04
